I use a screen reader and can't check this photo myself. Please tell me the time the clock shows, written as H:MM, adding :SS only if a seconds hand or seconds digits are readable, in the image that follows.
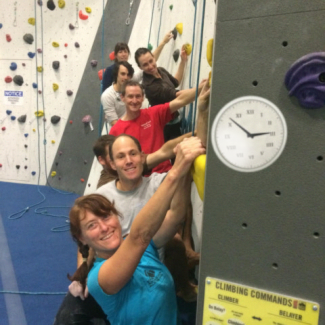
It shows 2:52
